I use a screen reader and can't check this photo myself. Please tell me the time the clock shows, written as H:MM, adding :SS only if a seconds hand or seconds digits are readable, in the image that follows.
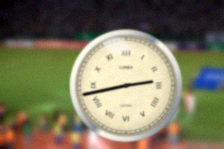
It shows 2:43
